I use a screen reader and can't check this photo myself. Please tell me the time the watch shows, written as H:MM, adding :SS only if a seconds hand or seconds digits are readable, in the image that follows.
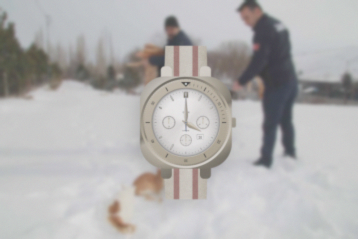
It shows 4:00
